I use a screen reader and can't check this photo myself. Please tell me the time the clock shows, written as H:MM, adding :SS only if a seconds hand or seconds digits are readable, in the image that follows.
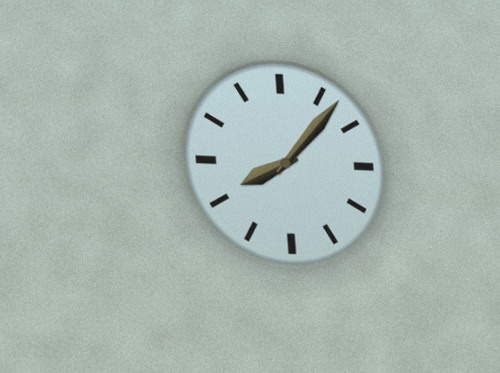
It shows 8:07
